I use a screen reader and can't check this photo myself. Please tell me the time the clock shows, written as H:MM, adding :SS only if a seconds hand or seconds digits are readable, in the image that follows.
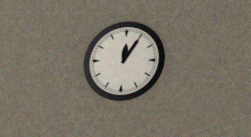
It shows 12:05
